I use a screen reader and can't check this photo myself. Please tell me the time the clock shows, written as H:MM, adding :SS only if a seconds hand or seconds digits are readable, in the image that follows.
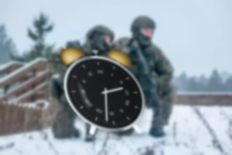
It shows 2:32
